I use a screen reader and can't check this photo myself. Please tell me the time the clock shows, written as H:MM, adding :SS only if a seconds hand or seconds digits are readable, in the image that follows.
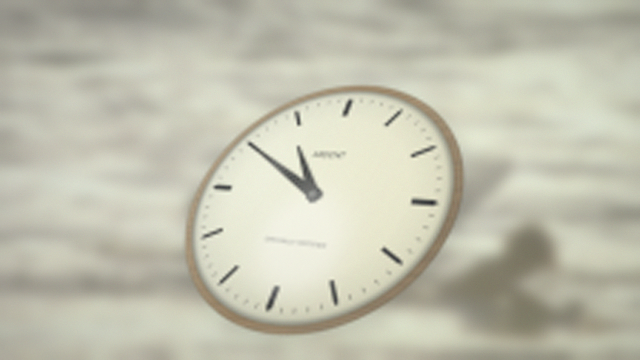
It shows 10:50
